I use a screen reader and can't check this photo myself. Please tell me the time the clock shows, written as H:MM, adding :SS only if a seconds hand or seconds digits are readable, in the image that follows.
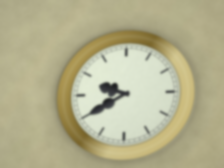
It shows 9:40
